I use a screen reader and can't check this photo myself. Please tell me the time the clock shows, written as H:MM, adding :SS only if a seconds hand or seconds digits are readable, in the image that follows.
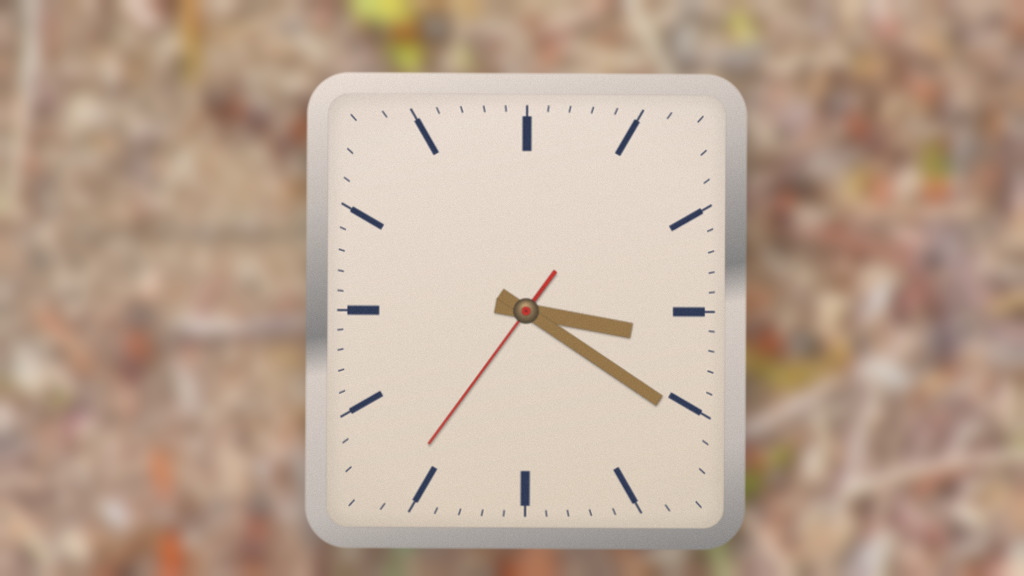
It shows 3:20:36
